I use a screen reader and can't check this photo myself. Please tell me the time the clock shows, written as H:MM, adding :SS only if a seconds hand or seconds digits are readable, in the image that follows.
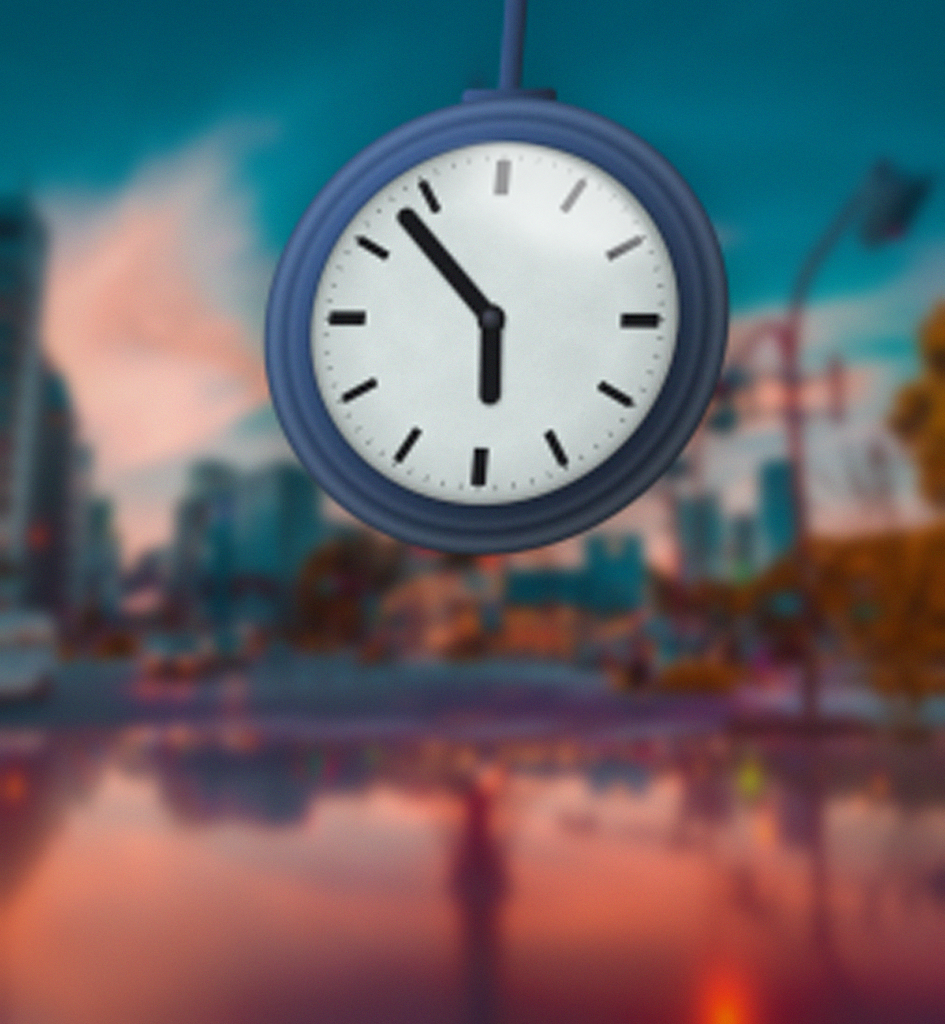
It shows 5:53
